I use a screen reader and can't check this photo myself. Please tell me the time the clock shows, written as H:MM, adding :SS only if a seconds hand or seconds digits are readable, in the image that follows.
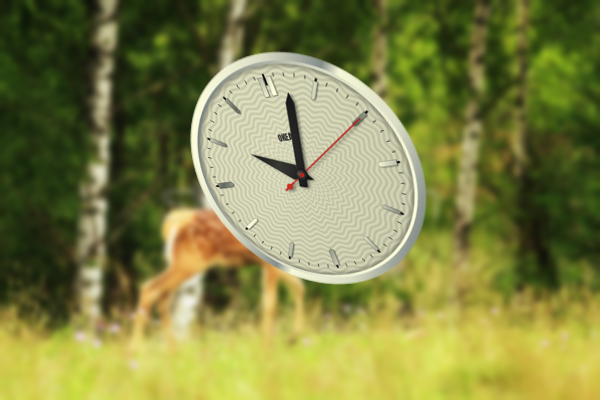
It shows 10:02:10
